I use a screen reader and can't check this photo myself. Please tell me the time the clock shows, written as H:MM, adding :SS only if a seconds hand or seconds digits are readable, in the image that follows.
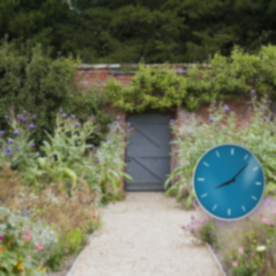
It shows 8:07
